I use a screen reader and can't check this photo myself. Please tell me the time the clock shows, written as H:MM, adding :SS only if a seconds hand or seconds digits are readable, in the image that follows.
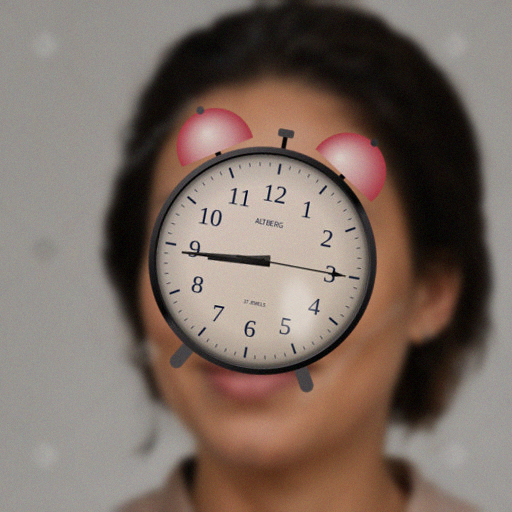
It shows 8:44:15
